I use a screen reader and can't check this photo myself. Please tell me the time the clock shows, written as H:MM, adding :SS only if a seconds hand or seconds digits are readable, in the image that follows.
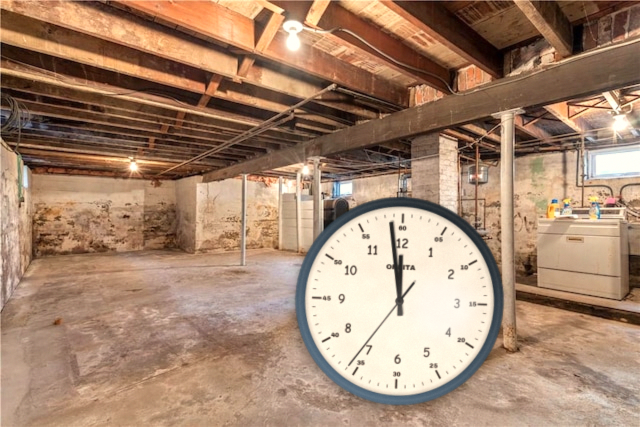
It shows 11:58:36
